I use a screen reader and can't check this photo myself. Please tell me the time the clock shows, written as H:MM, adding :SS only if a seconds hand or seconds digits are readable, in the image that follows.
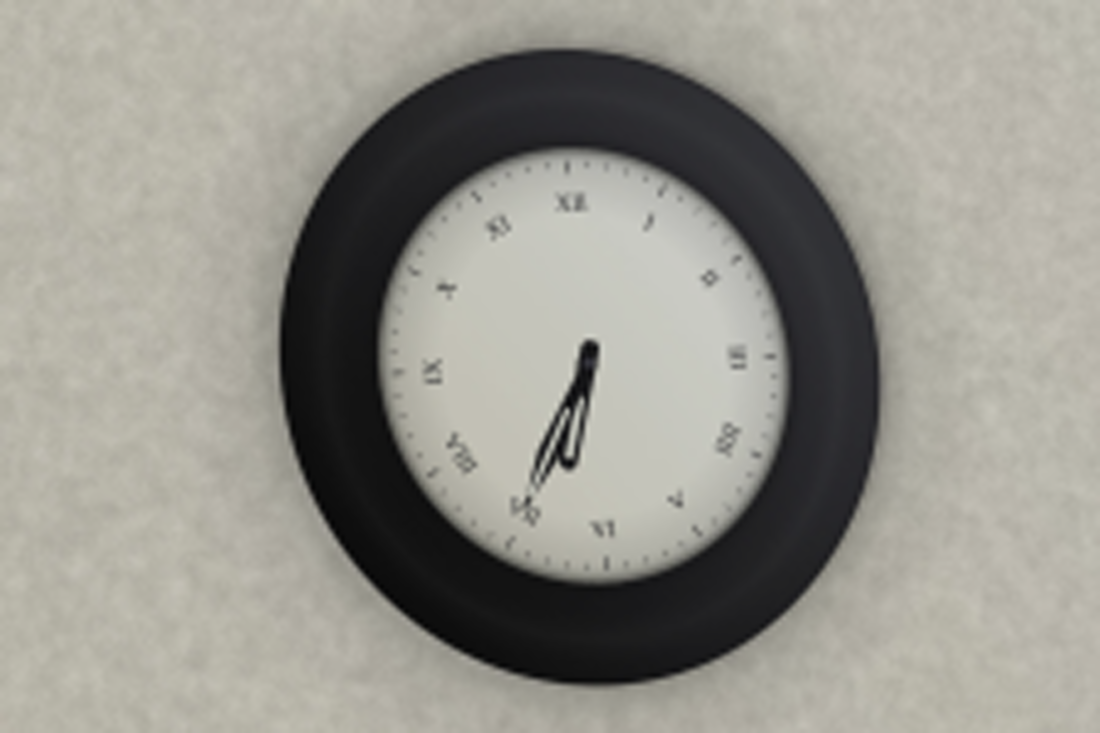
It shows 6:35
